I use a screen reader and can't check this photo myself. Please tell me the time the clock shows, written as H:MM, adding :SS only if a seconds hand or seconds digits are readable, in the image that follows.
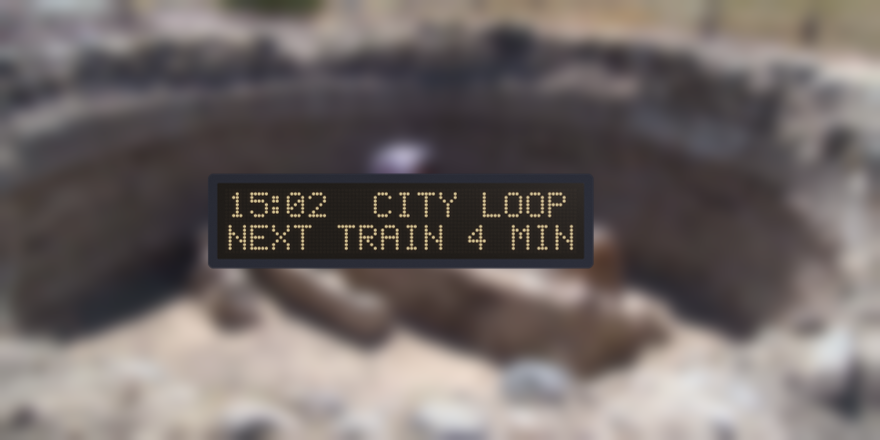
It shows 15:02
